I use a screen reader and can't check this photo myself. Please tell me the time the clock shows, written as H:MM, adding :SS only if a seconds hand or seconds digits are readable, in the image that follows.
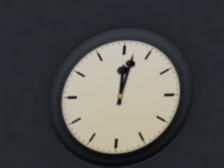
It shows 12:02
